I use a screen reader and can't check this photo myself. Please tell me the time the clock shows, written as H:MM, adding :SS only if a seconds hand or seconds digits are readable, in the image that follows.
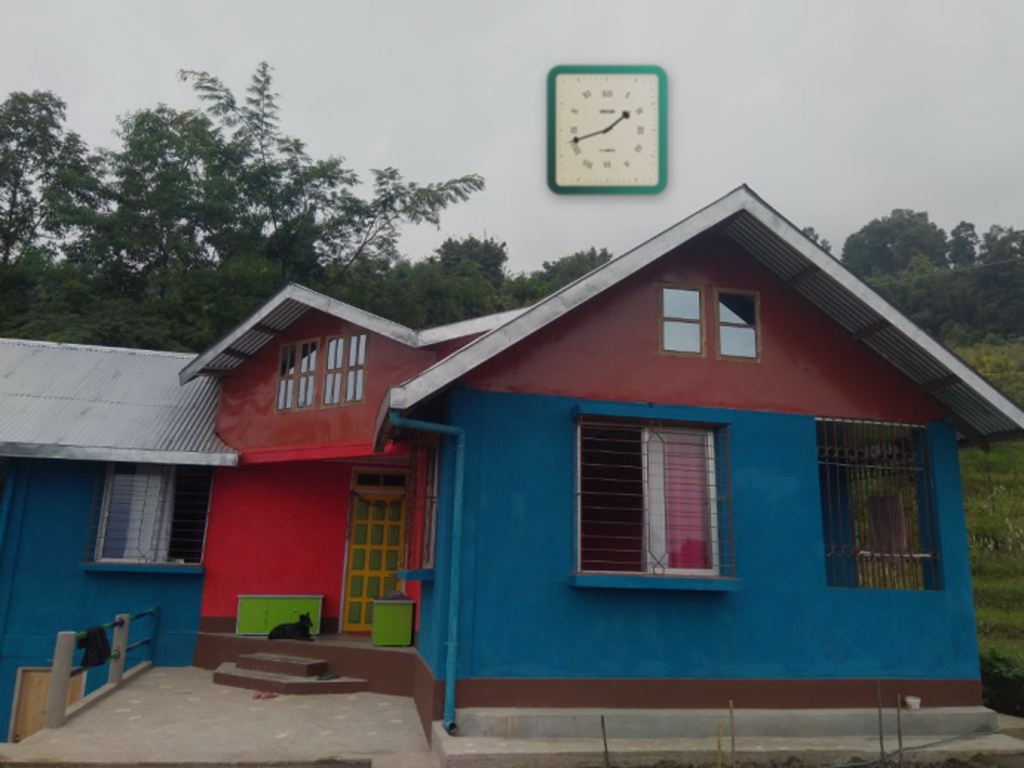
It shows 1:42
